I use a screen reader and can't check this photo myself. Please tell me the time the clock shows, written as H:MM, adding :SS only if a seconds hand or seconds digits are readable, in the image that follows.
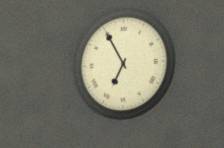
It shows 6:55
